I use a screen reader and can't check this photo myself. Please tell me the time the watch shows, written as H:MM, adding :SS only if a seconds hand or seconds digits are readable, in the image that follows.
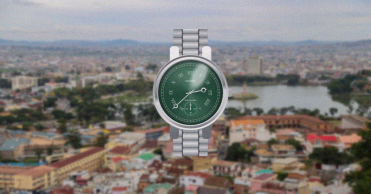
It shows 2:38
